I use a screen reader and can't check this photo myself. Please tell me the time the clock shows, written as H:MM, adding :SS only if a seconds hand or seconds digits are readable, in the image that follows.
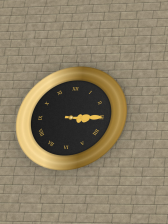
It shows 3:15
